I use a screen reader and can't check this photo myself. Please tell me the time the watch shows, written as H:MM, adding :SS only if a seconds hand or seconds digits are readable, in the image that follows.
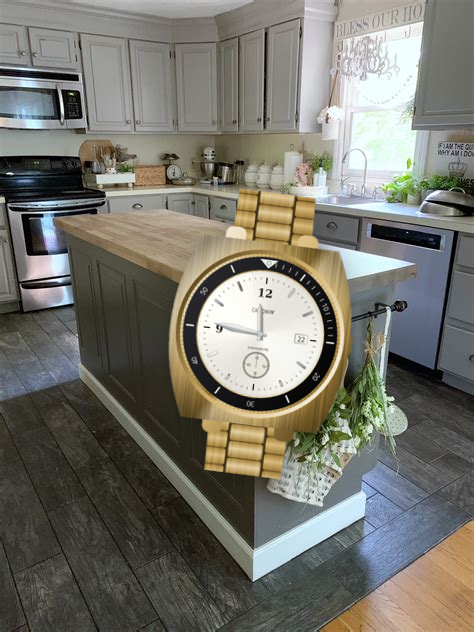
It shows 11:46
